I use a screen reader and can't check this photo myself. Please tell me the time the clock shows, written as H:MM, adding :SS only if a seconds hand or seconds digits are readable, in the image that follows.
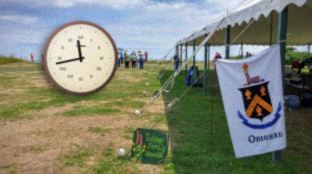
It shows 11:43
